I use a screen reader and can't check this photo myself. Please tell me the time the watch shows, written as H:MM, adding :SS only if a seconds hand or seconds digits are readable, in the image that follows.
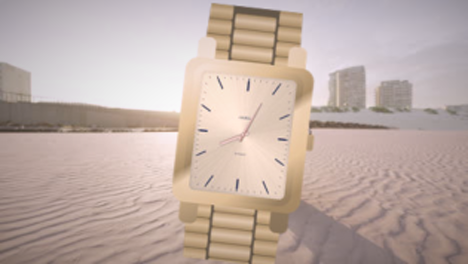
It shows 8:04
